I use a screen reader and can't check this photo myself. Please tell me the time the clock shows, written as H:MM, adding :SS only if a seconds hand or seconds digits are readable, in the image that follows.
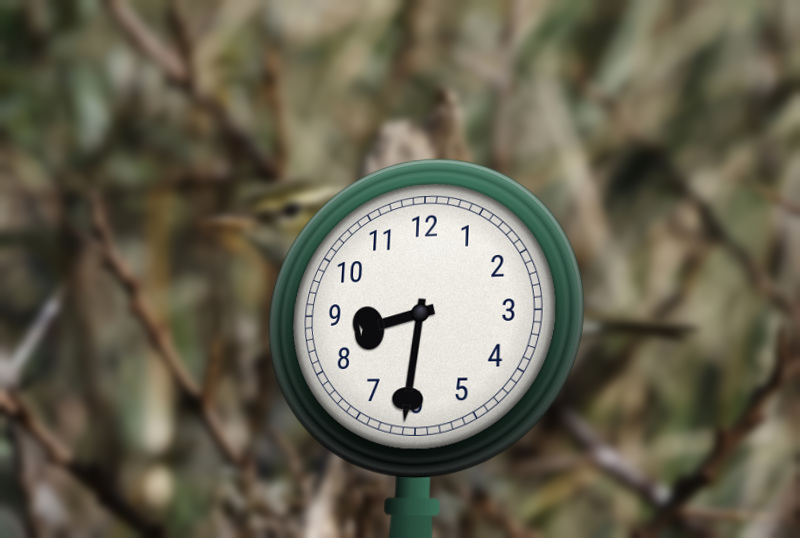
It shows 8:31
